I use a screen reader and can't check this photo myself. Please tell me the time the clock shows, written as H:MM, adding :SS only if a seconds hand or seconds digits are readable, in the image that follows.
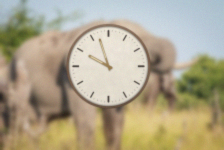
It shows 9:57
